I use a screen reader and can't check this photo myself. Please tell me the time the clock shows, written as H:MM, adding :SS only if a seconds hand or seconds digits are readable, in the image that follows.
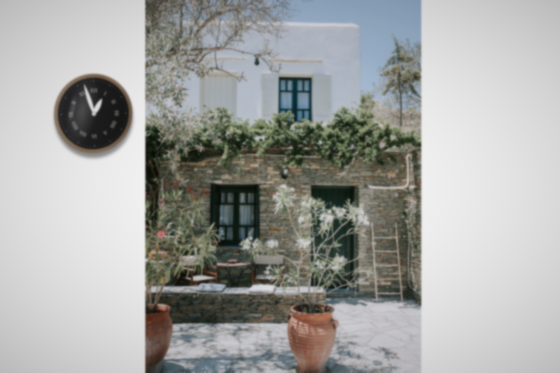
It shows 12:57
